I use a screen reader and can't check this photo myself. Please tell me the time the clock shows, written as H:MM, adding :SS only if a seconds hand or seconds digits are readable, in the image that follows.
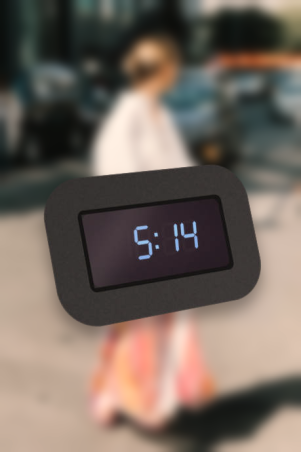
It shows 5:14
